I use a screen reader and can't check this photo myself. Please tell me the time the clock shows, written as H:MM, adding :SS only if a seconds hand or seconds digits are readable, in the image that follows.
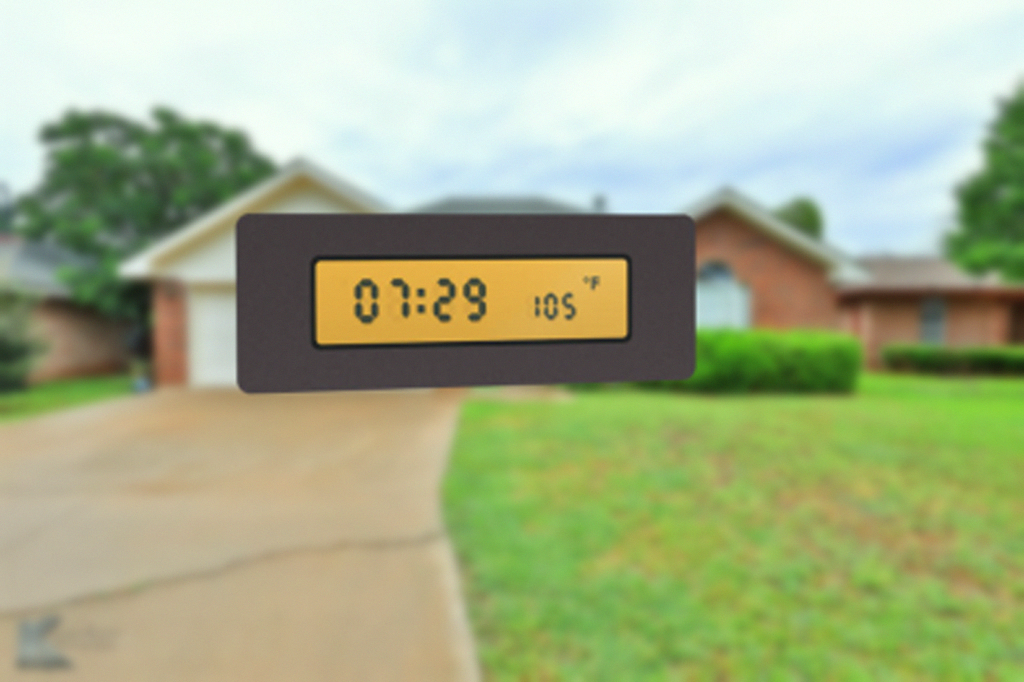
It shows 7:29
